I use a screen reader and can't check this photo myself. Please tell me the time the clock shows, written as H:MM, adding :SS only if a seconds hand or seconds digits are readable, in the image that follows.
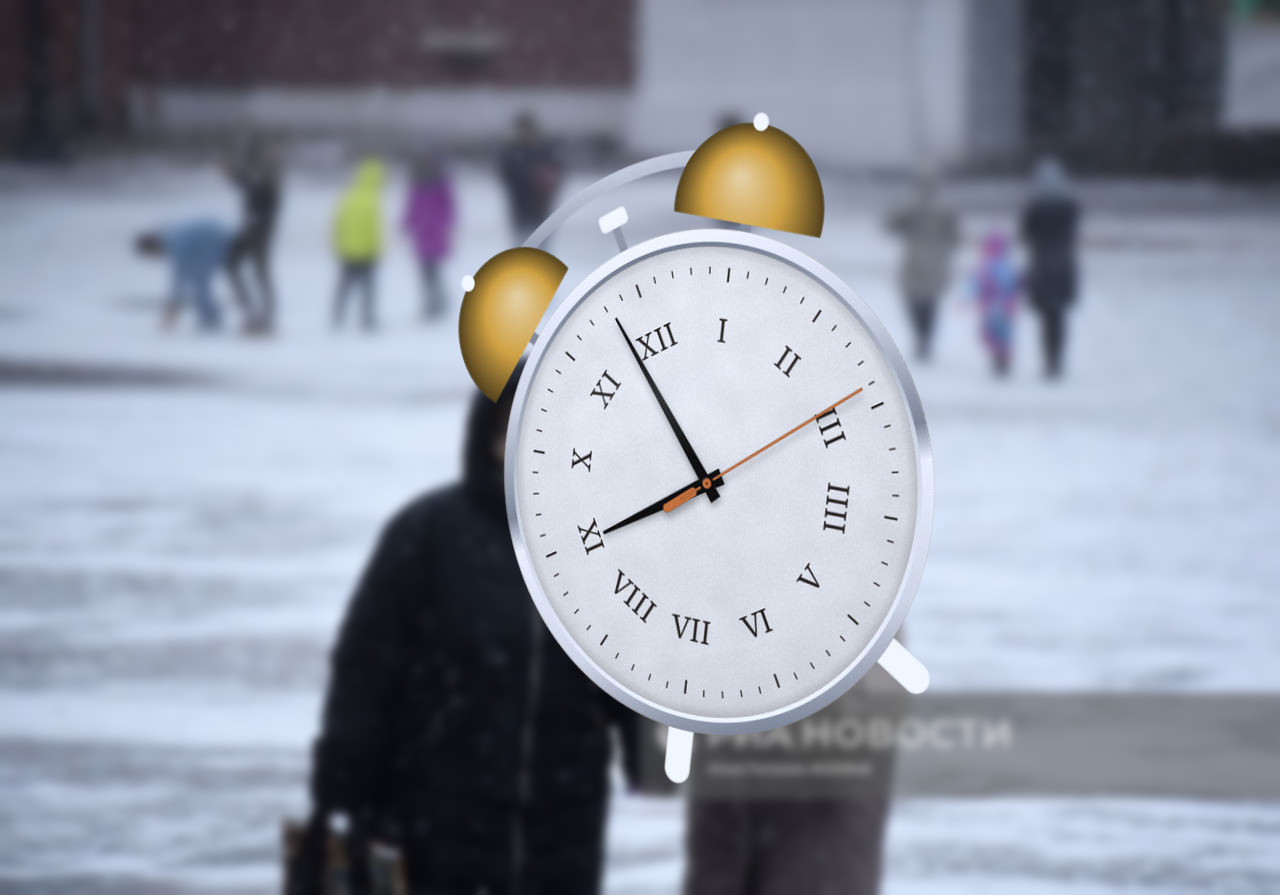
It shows 8:58:14
